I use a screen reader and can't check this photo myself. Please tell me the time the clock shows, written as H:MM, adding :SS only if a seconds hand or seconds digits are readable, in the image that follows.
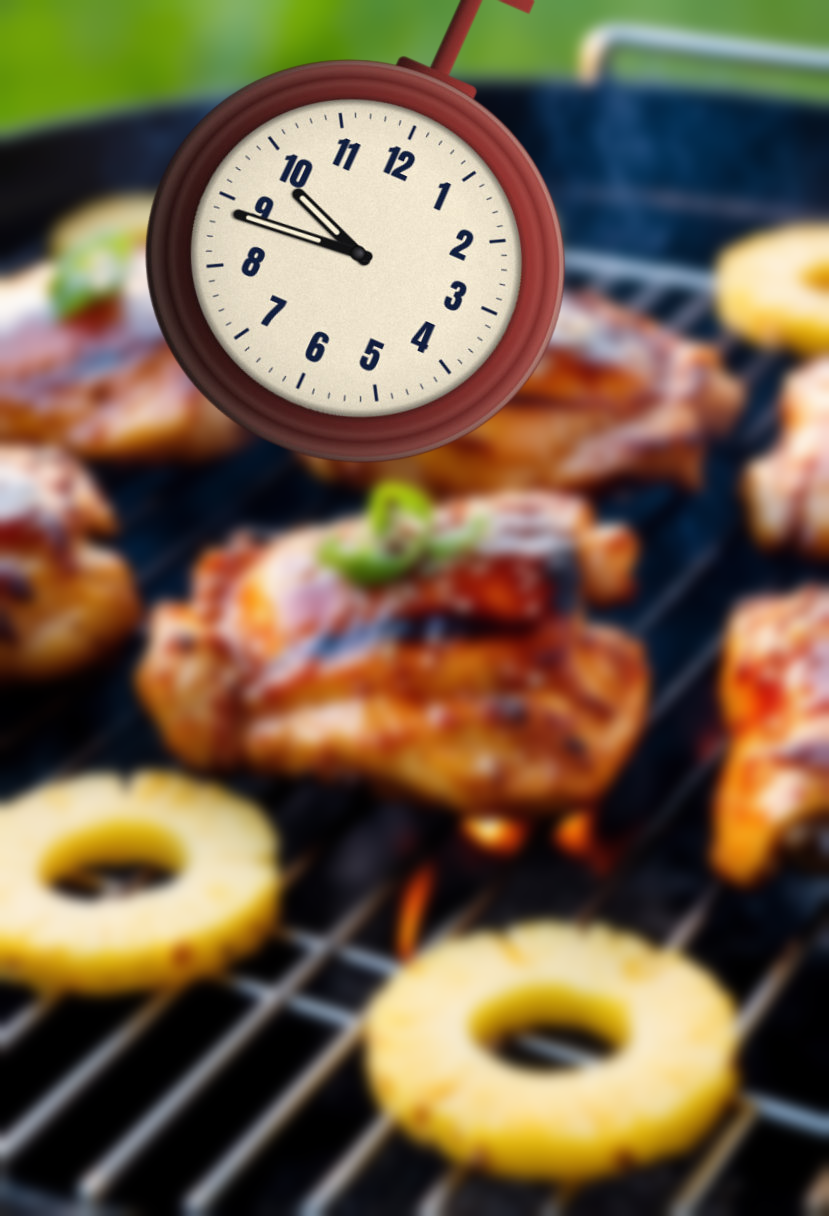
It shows 9:44
